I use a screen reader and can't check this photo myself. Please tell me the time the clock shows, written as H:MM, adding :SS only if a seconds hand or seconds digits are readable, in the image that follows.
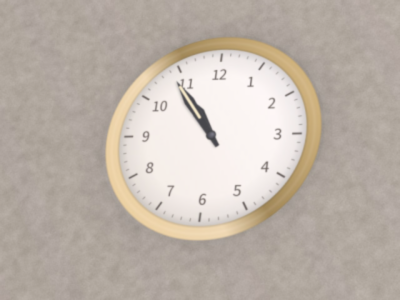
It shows 10:54
